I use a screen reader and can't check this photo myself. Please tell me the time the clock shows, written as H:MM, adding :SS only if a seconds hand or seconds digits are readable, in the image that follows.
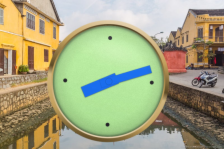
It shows 8:12
